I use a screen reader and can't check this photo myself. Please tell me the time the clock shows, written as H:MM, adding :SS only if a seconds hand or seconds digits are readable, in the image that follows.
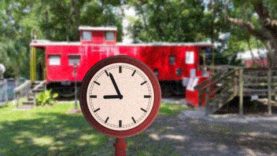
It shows 8:56
